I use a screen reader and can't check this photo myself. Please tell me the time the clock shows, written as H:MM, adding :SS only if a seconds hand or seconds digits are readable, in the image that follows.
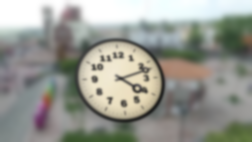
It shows 4:12
